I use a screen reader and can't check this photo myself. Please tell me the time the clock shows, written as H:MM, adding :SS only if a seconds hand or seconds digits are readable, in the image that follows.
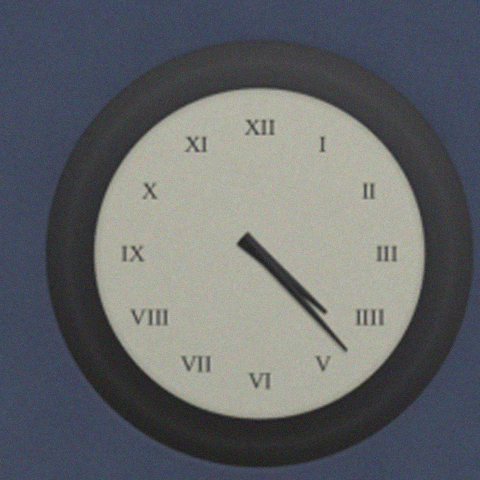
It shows 4:23
